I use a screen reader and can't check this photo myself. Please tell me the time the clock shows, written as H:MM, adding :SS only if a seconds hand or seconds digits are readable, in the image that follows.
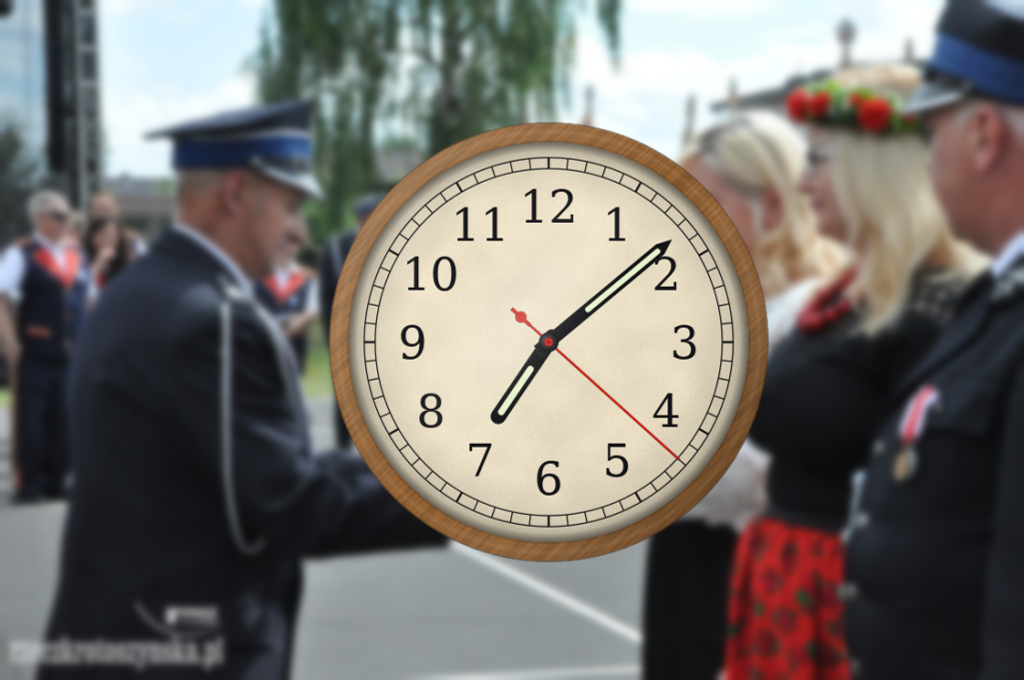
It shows 7:08:22
